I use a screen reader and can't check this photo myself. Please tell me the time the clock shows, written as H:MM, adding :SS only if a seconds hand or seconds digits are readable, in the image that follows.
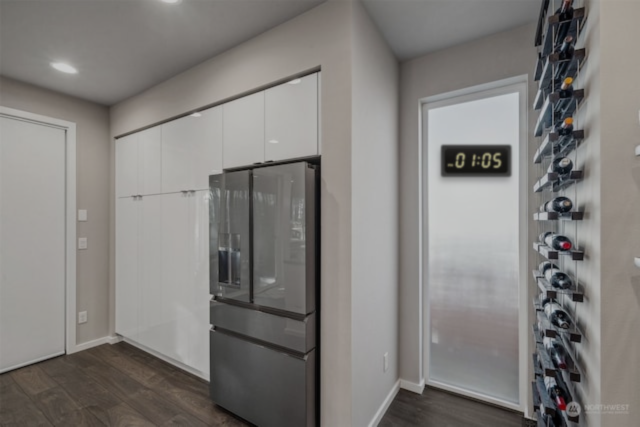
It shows 1:05
